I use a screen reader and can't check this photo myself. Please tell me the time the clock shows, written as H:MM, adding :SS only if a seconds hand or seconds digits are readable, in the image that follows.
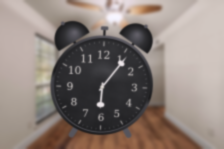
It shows 6:06
